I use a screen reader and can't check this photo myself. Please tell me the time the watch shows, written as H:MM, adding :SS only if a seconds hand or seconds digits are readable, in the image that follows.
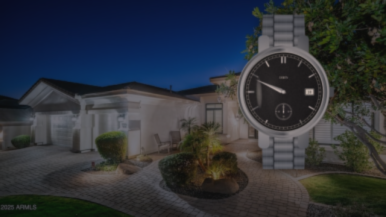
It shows 9:49
